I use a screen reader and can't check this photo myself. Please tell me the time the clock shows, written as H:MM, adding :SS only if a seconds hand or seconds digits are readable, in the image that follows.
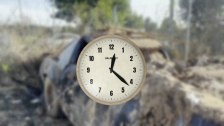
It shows 12:22
